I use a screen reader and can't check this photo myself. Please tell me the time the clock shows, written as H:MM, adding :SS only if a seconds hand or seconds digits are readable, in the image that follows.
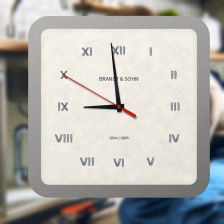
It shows 8:58:50
